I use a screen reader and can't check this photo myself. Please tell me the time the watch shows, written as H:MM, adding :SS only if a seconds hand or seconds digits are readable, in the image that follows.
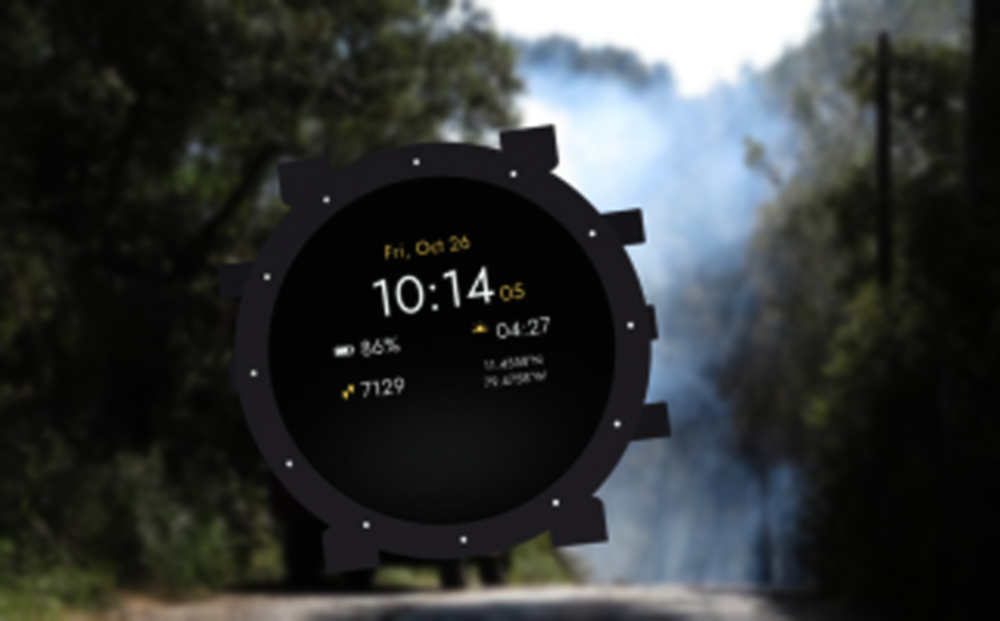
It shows 10:14
